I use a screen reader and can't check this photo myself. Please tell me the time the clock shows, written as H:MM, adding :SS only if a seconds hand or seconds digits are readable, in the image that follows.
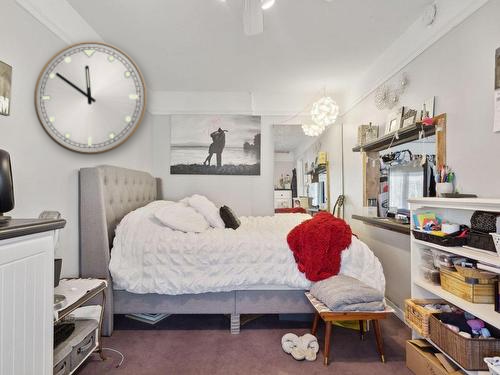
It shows 11:51
